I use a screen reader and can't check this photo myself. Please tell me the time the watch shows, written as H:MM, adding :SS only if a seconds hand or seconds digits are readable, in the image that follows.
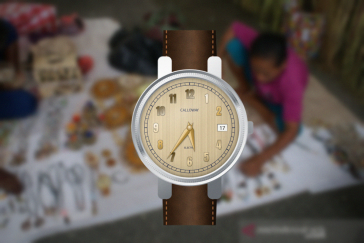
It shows 5:36
